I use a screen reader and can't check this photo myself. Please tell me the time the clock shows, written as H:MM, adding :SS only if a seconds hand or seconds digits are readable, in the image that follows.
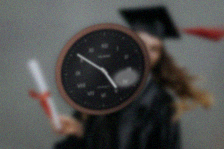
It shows 4:51
